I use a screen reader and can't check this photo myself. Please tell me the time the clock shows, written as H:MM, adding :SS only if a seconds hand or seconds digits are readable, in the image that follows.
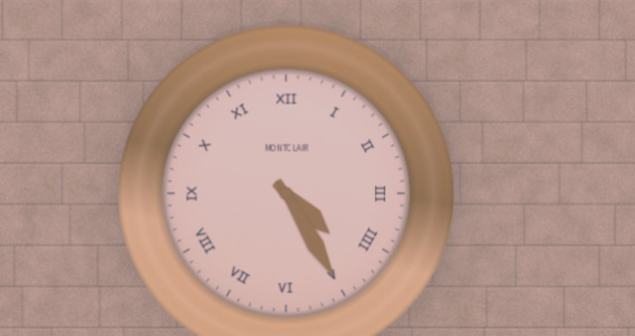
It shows 4:25
